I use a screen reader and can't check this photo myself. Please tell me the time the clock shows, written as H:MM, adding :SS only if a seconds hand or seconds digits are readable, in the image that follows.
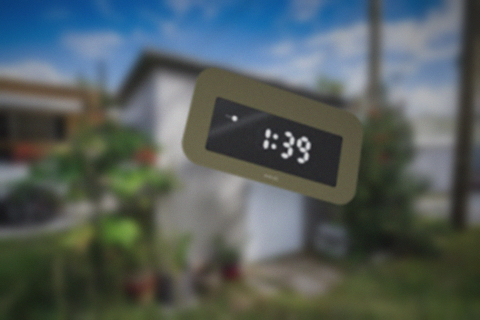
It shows 1:39
